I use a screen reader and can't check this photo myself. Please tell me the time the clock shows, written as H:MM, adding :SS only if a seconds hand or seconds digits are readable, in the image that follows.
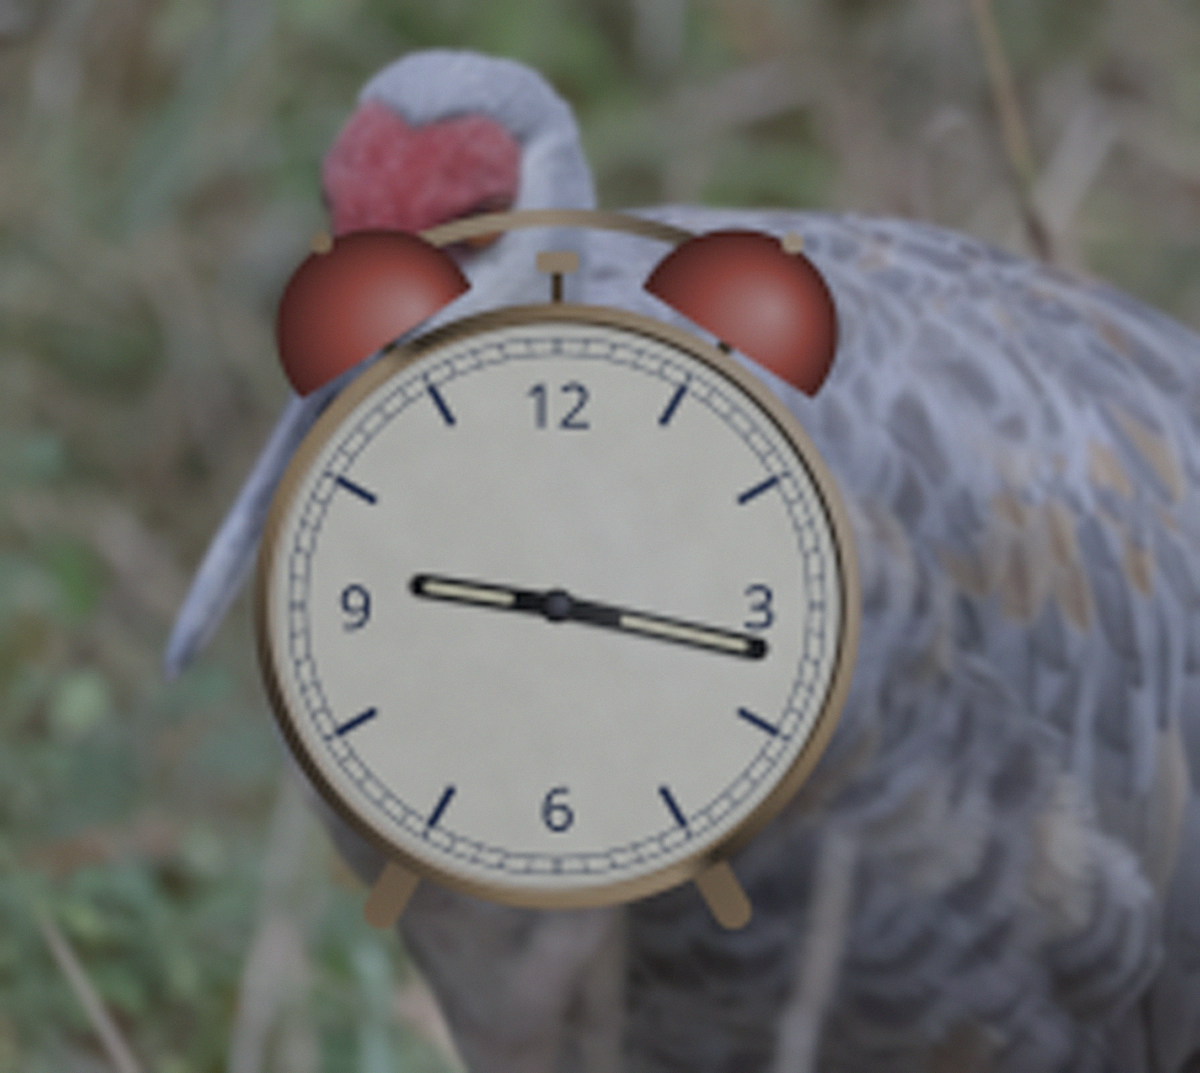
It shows 9:17
